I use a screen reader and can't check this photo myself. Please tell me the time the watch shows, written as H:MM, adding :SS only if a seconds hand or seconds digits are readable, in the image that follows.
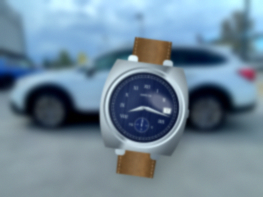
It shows 8:17
